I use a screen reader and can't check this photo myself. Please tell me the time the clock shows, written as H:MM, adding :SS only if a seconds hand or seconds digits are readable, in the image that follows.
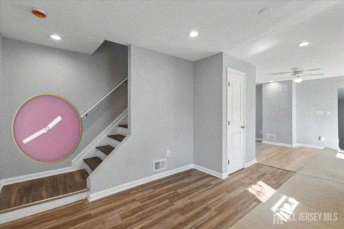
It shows 1:40
